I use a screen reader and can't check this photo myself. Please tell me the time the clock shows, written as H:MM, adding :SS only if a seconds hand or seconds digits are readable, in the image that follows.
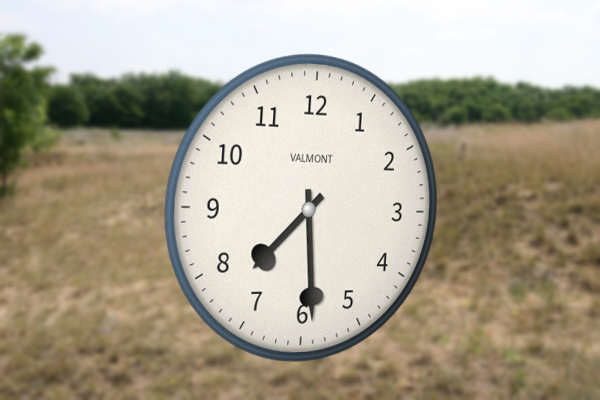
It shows 7:29
